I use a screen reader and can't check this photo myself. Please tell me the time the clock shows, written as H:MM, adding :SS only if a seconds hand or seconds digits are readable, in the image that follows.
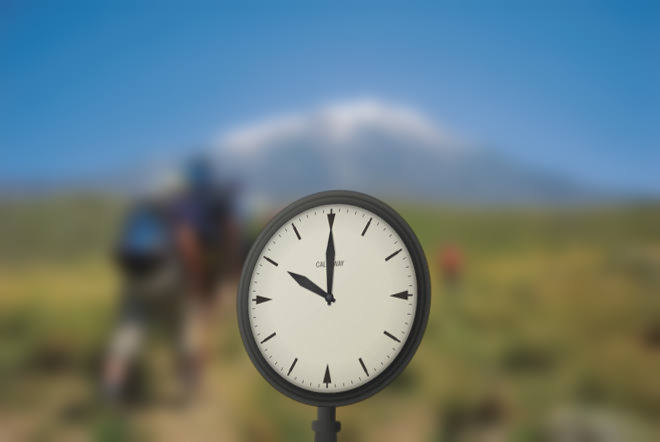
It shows 10:00
